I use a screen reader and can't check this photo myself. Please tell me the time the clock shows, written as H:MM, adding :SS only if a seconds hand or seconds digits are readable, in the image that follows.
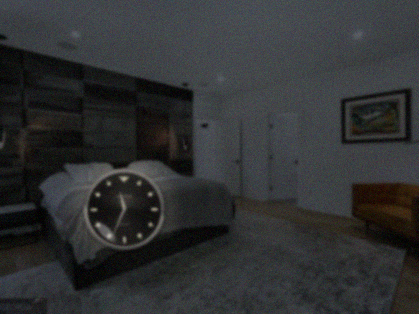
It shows 11:34
